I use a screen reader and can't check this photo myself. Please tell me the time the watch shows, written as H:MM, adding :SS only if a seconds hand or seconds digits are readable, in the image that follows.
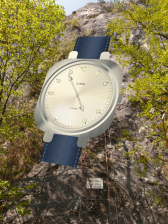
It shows 4:54
